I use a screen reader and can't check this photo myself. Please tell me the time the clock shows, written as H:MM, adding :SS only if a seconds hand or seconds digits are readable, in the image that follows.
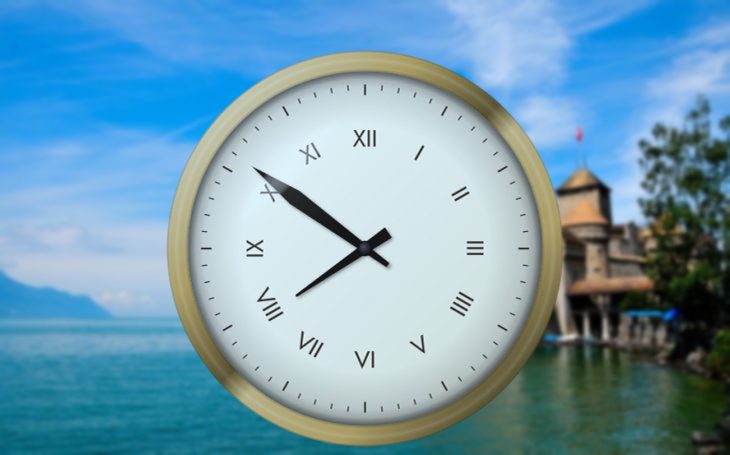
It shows 7:51
